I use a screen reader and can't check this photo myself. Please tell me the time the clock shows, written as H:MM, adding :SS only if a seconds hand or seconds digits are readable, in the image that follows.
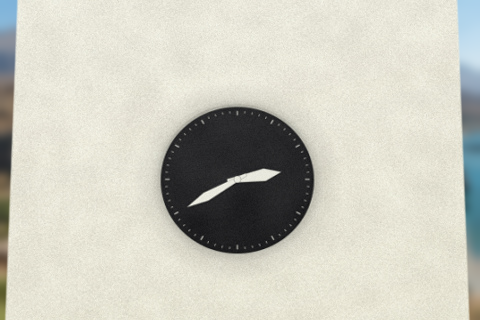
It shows 2:40
